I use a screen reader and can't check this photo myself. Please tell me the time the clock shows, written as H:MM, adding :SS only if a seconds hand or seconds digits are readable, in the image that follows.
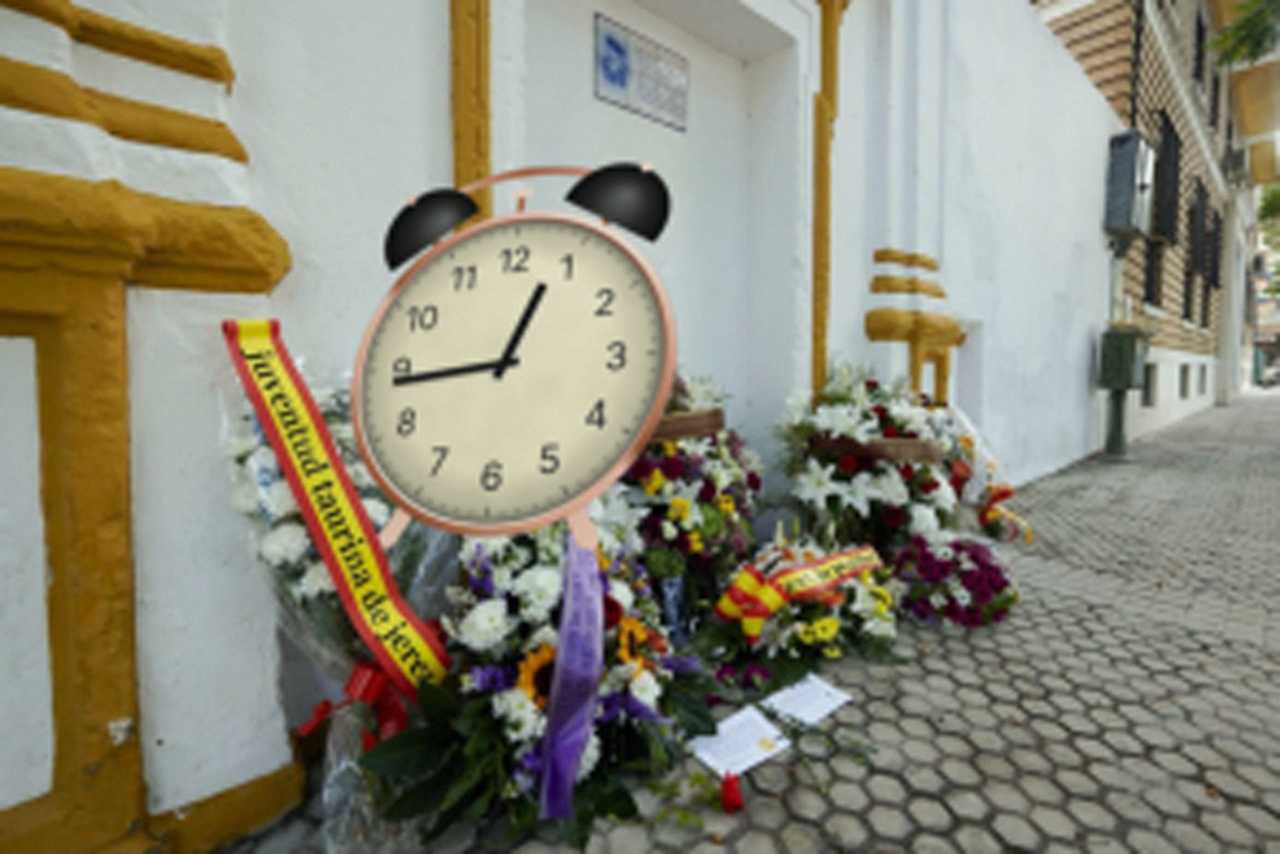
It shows 12:44
